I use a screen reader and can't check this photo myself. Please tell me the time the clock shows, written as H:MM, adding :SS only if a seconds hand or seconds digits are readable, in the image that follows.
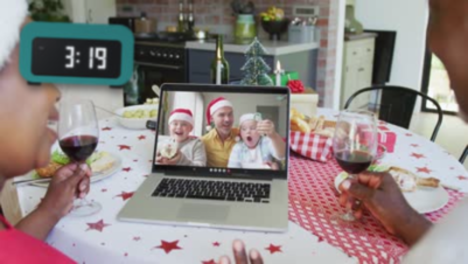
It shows 3:19
